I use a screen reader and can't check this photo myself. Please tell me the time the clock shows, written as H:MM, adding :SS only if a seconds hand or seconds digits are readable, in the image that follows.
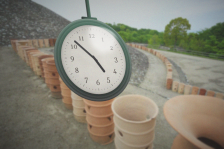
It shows 4:52
